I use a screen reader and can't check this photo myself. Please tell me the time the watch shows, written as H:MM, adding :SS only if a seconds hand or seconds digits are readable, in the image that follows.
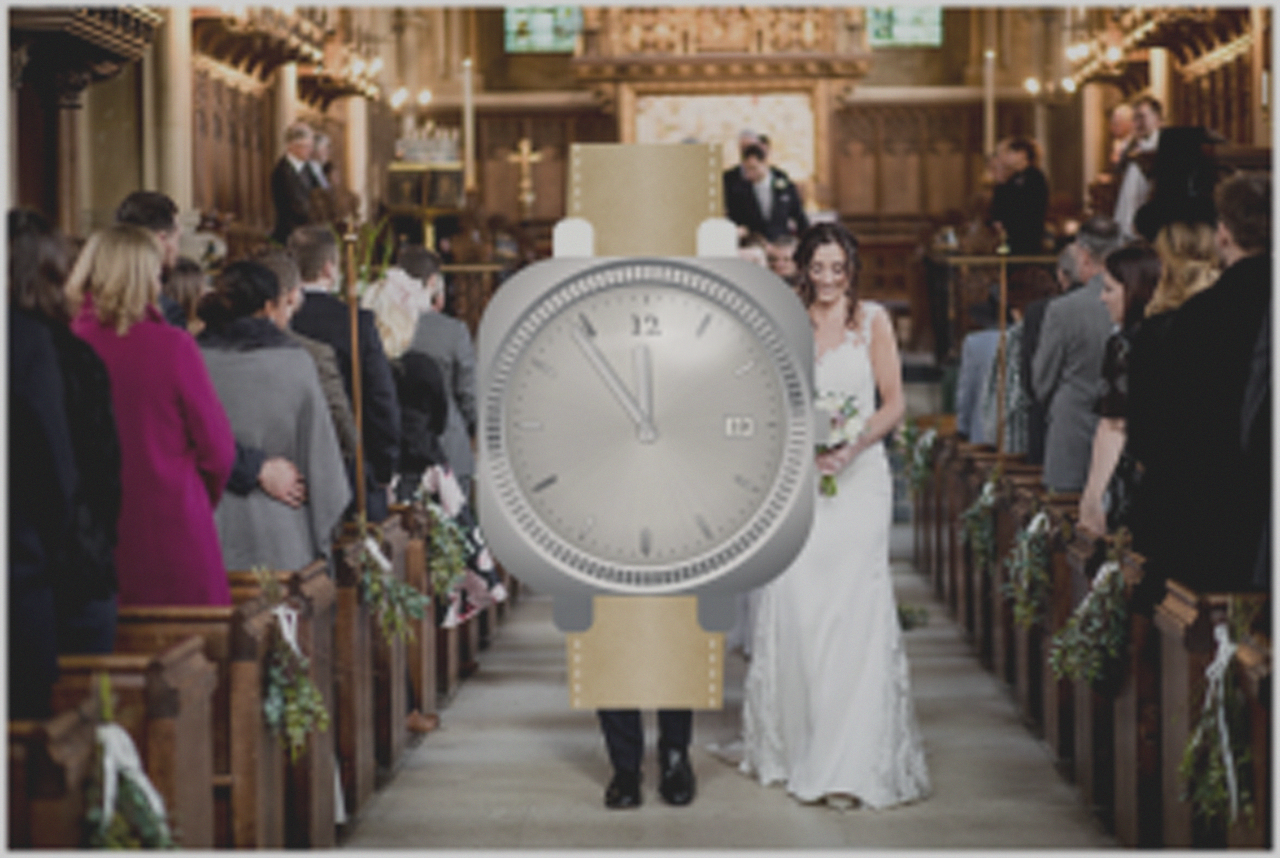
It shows 11:54
